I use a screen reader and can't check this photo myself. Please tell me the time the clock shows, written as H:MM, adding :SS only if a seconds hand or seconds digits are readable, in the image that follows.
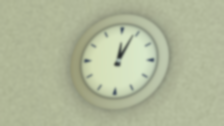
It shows 12:04
